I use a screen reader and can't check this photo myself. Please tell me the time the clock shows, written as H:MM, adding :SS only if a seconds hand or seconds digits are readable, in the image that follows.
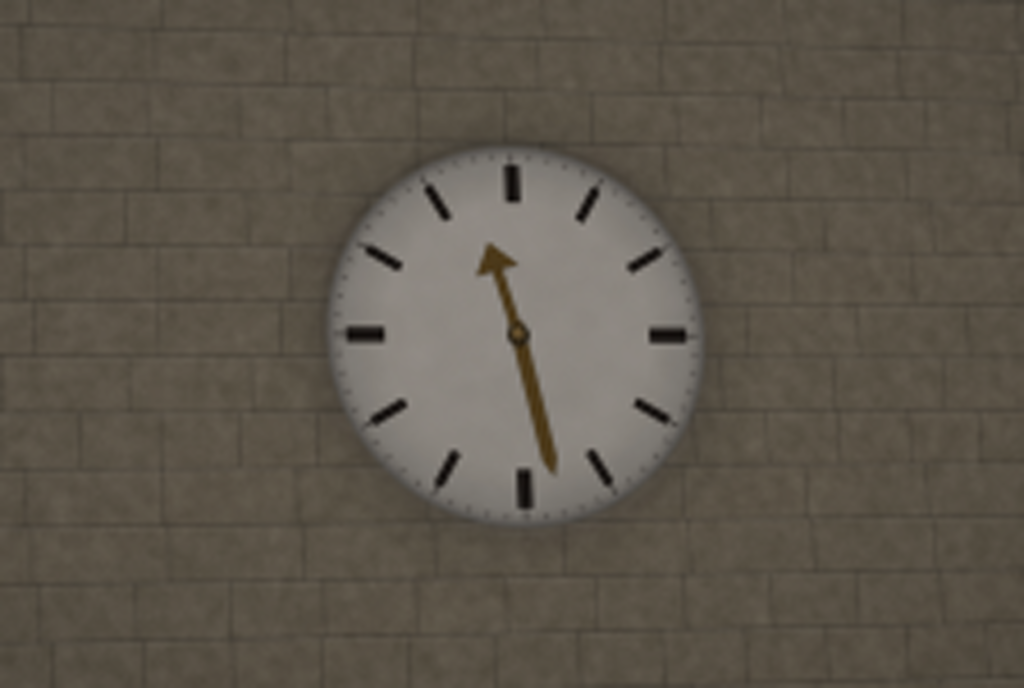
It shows 11:28
